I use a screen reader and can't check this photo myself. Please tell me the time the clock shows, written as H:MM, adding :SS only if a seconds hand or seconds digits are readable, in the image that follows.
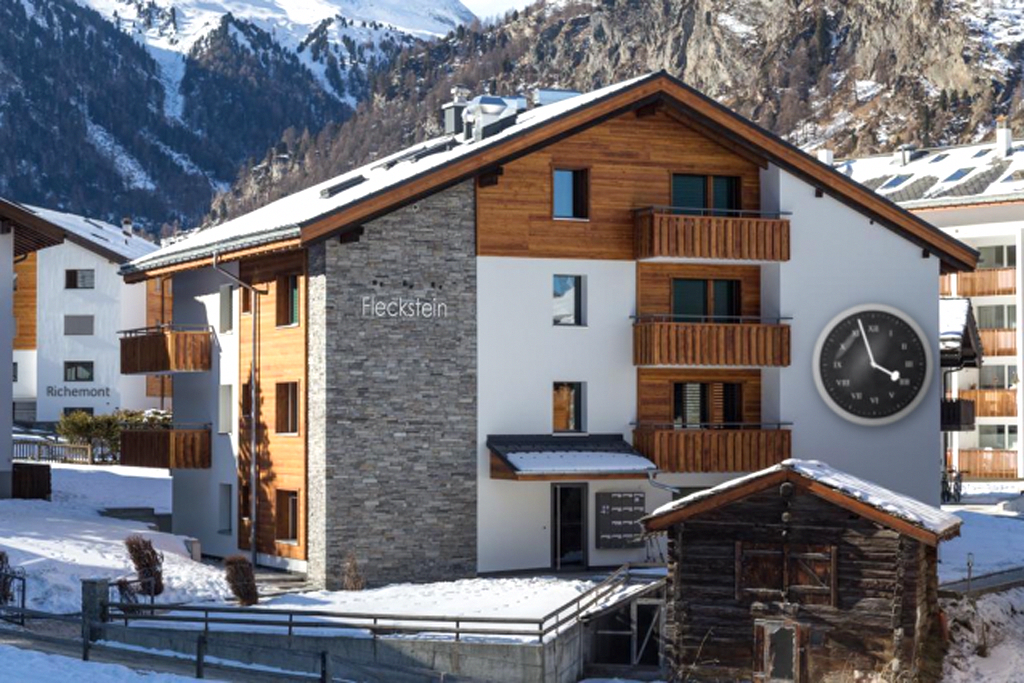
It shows 3:57
